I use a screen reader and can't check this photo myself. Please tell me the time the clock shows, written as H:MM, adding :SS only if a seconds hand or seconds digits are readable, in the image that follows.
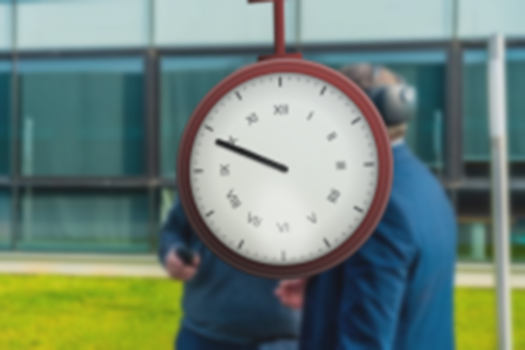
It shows 9:49
